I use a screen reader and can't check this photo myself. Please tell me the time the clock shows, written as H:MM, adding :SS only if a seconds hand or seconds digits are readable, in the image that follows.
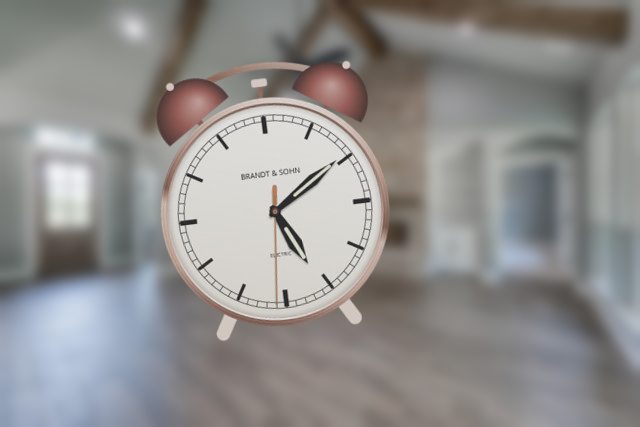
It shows 5:09:31
